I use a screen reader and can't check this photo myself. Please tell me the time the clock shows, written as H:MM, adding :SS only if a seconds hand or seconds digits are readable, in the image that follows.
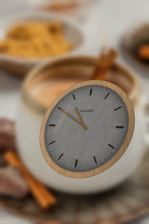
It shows 10:50
